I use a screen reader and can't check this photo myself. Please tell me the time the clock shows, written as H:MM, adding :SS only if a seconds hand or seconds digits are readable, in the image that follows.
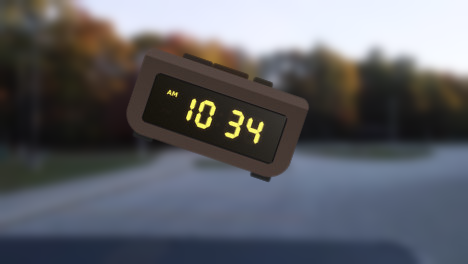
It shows 10:34
